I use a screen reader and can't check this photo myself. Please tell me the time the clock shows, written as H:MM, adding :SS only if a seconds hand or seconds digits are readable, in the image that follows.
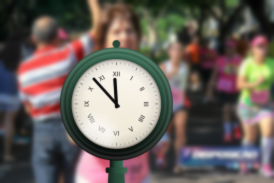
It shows 11:53
